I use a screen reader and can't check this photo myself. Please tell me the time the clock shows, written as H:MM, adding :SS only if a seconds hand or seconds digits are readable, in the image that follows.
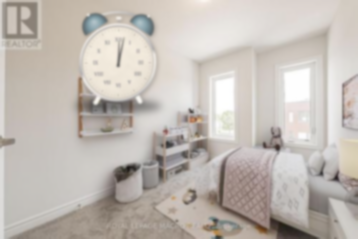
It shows 12:02
